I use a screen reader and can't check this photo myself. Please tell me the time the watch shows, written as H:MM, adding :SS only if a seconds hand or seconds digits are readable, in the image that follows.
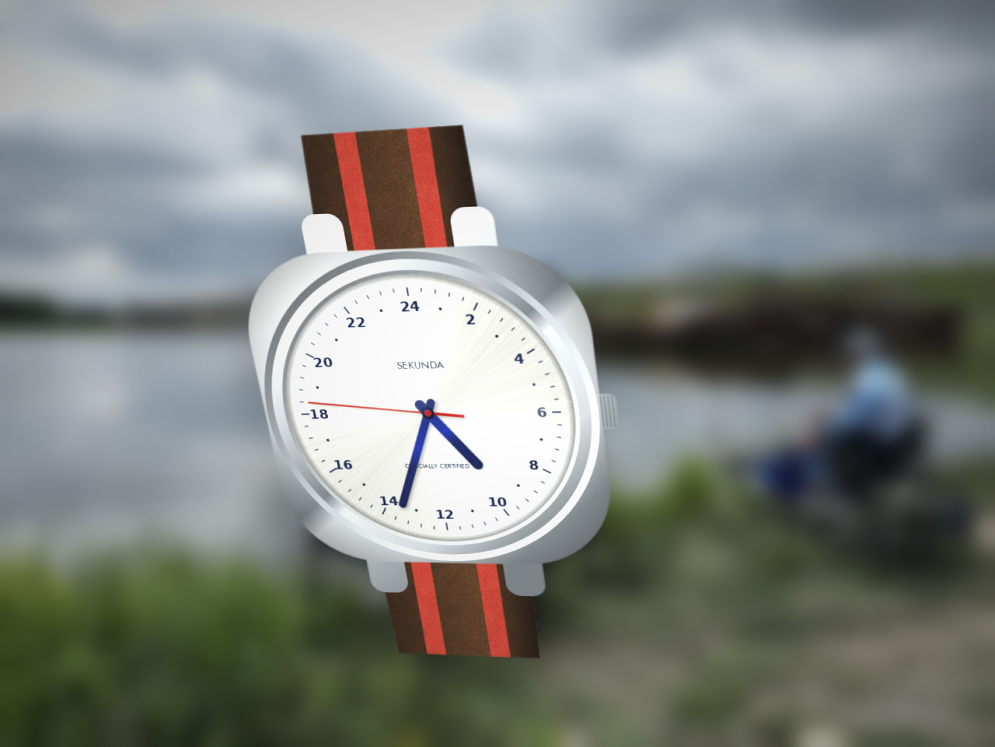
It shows 9:33:46
